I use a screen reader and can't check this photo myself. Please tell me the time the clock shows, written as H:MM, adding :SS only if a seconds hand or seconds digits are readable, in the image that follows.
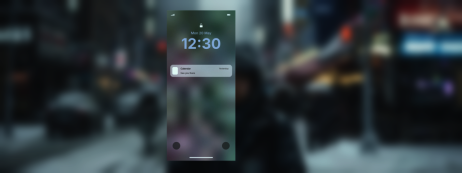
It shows 12:30
